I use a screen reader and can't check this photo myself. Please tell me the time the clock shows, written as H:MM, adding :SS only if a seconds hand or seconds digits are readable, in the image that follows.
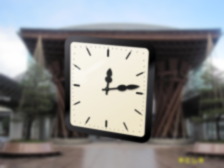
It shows 12:13
